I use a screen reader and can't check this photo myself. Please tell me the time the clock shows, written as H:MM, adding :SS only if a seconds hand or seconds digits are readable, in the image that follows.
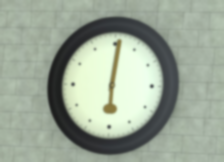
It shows 6:01
